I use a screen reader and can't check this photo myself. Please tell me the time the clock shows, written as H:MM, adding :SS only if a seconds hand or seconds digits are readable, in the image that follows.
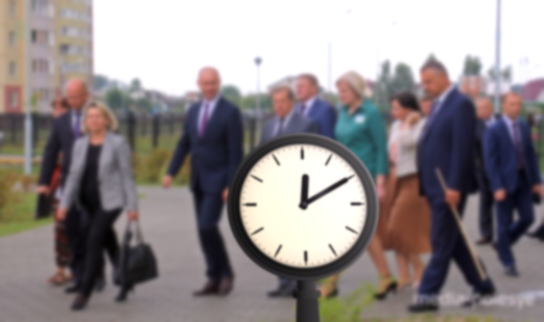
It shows 12:10
